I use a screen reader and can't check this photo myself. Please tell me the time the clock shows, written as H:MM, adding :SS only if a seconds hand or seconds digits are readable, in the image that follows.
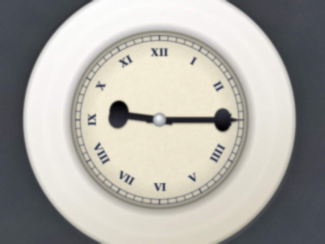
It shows 9:15
